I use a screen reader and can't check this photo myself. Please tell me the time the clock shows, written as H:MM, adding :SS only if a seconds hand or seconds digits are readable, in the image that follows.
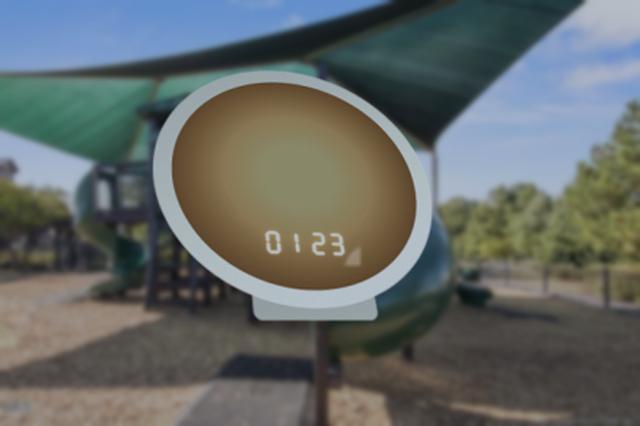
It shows 1:23
